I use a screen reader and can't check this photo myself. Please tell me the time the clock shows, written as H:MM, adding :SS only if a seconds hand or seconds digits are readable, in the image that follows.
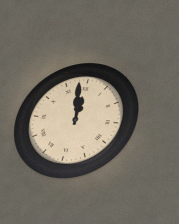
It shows 11:58
